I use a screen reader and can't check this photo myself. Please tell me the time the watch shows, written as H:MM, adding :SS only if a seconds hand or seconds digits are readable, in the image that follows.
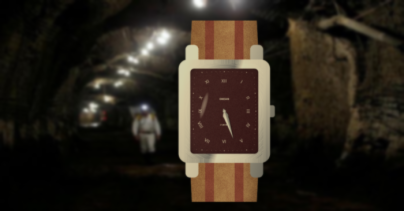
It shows 5:27
